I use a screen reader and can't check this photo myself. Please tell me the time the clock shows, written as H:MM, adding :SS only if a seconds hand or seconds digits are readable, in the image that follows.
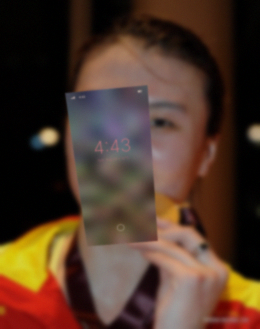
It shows 4:43
